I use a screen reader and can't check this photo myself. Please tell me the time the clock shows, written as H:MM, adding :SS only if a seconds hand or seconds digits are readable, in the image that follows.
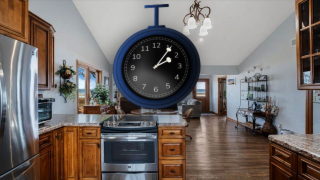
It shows 2:06
